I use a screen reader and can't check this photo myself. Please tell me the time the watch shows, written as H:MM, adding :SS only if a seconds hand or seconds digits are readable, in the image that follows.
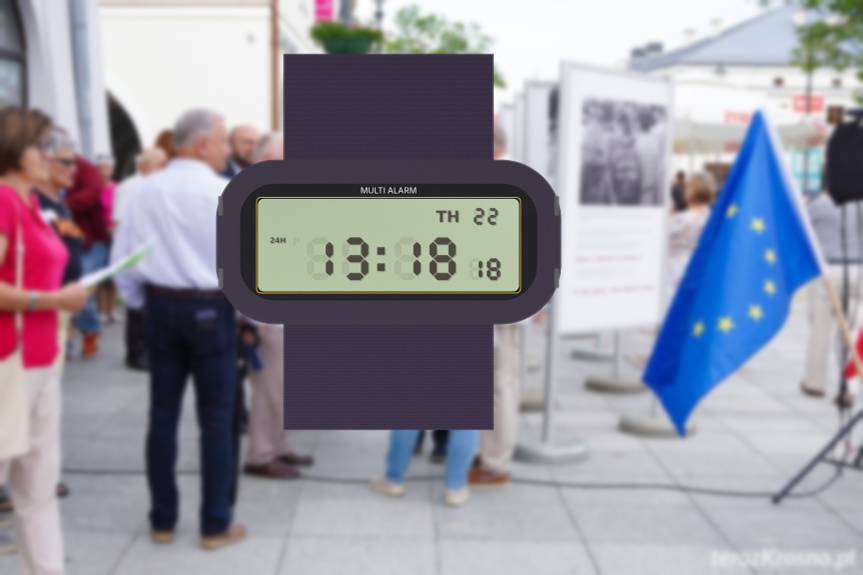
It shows 13:18:18
